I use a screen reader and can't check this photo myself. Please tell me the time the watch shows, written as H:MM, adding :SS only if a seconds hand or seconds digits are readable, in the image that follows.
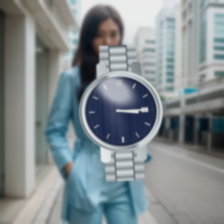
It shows 3:15
